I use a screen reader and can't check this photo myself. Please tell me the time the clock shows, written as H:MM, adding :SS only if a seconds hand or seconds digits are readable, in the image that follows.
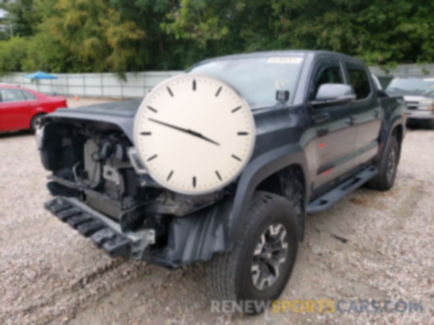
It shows 3:48
